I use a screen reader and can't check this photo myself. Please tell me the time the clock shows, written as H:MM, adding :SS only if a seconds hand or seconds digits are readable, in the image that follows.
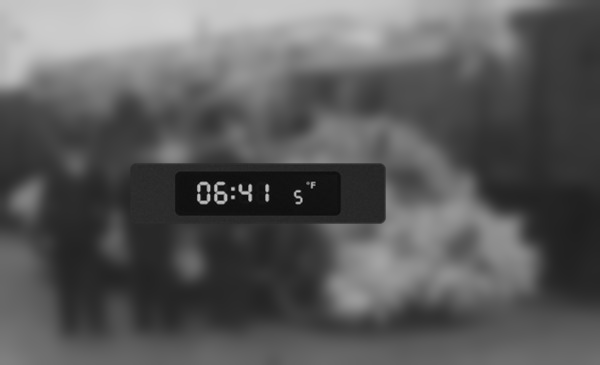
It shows 6:41
